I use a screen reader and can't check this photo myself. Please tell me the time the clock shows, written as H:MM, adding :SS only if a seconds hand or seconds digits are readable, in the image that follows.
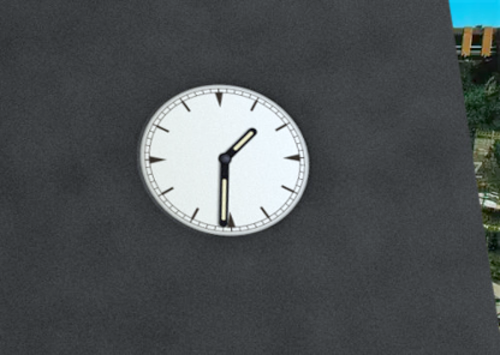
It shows 1:31
